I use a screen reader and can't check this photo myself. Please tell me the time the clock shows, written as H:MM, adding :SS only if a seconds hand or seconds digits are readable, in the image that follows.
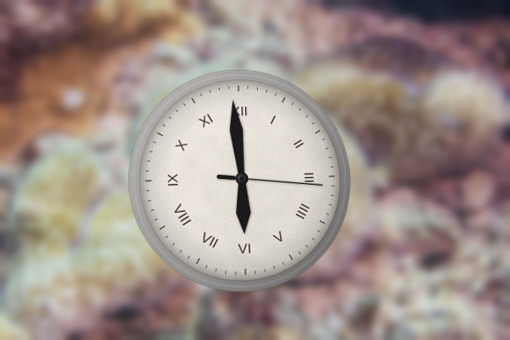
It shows 5:59:16
